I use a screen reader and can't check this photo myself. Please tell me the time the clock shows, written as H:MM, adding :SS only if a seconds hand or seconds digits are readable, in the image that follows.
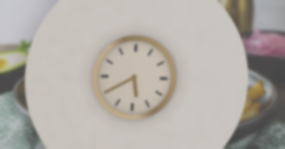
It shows 5:40
